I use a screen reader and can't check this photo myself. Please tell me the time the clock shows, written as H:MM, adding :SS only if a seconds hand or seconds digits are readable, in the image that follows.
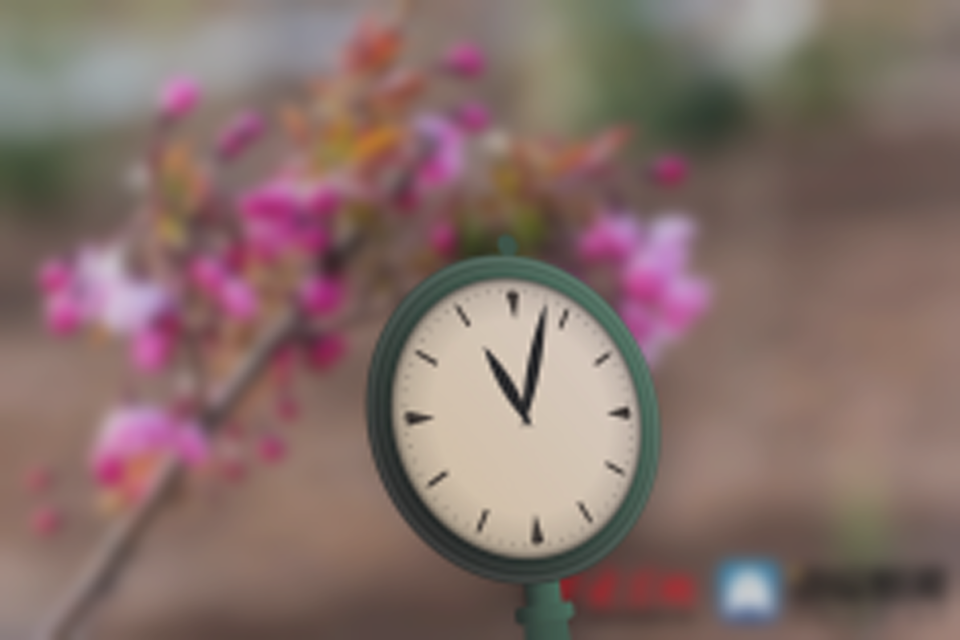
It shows 11:03
